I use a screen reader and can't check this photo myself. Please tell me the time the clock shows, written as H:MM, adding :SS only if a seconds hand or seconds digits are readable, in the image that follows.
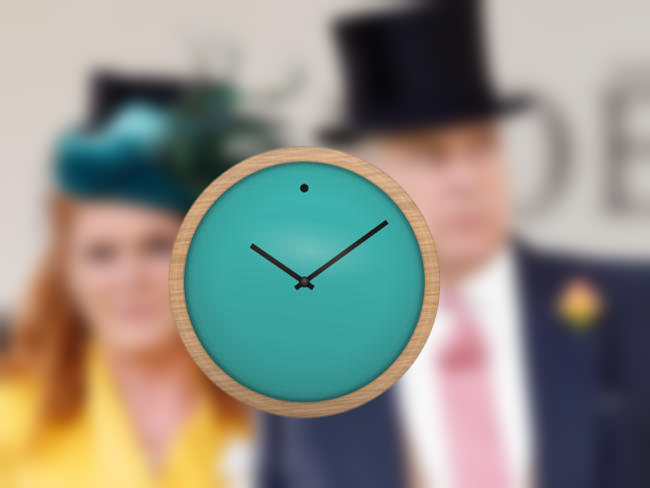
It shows 10:09
